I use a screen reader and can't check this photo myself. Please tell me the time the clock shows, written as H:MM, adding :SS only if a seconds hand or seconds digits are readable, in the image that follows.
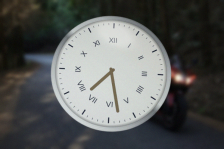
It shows 7:28
